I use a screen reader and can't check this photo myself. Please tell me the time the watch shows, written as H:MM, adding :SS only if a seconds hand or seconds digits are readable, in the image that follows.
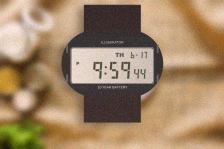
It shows 9:59:44
